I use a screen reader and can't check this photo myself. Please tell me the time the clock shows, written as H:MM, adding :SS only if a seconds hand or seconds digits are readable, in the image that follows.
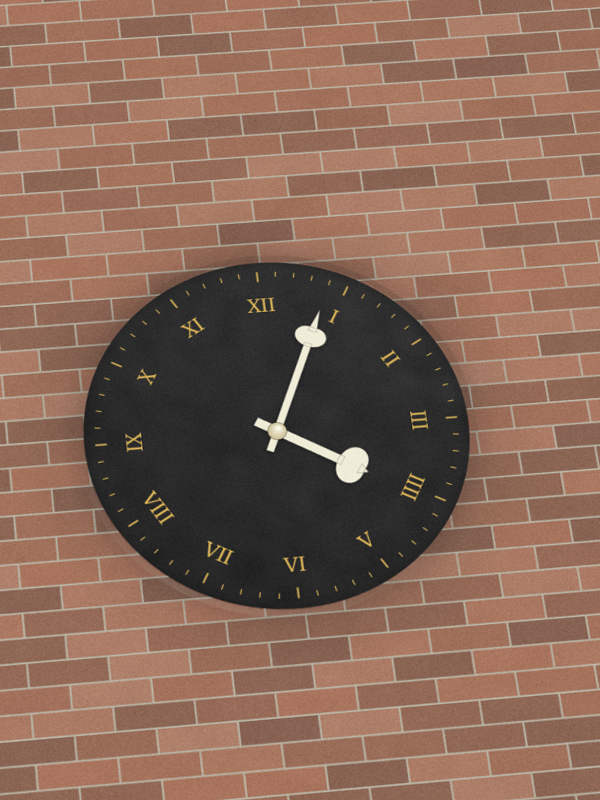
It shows 4:04
